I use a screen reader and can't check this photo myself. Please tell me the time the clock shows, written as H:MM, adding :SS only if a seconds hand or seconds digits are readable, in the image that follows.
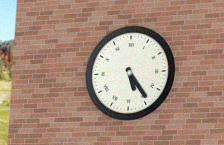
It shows 5:24
